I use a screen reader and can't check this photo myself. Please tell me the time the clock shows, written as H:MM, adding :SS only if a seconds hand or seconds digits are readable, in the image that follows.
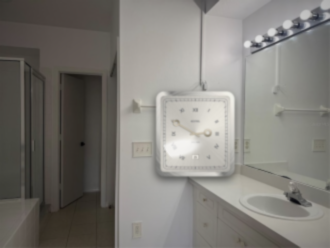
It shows 2:50
